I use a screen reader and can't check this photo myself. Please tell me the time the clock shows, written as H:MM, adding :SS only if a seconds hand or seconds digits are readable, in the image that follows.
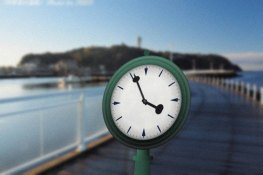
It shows 3:56
